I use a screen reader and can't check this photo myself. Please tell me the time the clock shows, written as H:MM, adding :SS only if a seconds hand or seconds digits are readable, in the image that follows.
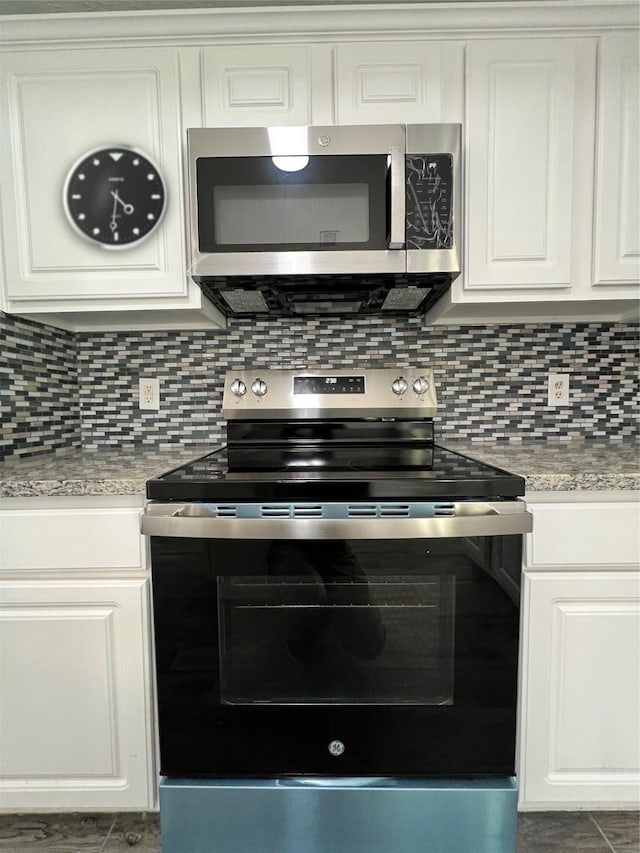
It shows 4:31
